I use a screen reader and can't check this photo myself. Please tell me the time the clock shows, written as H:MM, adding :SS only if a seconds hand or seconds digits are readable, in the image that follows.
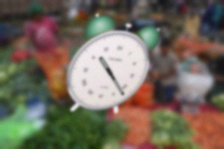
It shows 10:22
